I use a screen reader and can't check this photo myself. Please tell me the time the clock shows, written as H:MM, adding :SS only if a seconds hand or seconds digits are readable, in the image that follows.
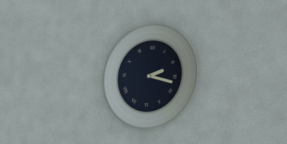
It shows 2:17
